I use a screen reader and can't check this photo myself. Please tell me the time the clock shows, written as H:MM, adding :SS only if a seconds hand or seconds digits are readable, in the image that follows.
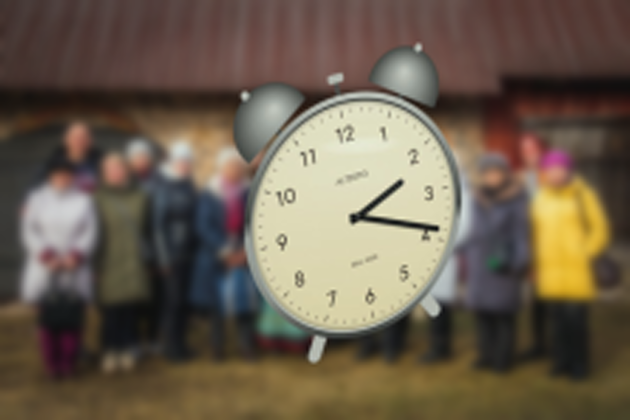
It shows 2:19
